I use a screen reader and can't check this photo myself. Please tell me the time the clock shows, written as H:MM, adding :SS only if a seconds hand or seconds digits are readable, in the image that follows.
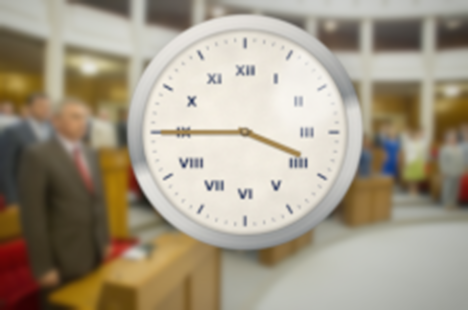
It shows 3:45
